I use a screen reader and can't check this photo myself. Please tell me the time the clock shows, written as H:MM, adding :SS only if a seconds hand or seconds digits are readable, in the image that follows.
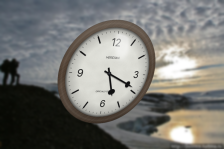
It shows 5:19
